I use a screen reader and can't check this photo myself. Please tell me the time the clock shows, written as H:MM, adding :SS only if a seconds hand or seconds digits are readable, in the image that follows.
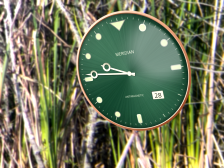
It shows 9:46
